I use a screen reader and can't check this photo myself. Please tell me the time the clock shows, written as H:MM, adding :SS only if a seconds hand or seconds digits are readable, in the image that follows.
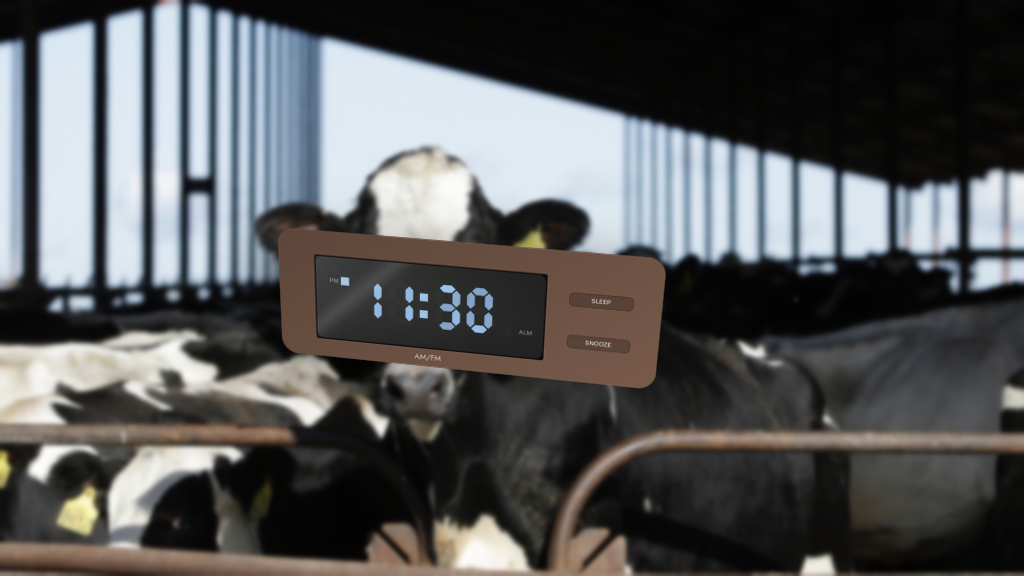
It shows 11:30
